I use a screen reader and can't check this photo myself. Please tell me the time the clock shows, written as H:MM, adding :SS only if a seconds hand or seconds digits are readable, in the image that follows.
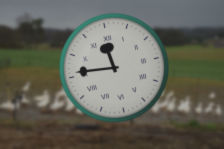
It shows 11:46
